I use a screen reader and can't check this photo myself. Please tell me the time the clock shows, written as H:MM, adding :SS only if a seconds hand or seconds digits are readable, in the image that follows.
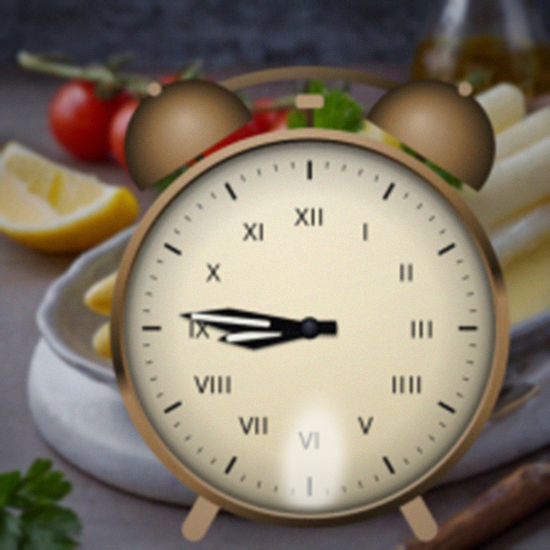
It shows 8:46
